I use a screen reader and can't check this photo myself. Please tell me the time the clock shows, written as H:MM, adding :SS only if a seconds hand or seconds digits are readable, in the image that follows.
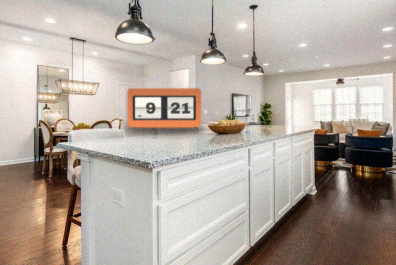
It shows 9:21
